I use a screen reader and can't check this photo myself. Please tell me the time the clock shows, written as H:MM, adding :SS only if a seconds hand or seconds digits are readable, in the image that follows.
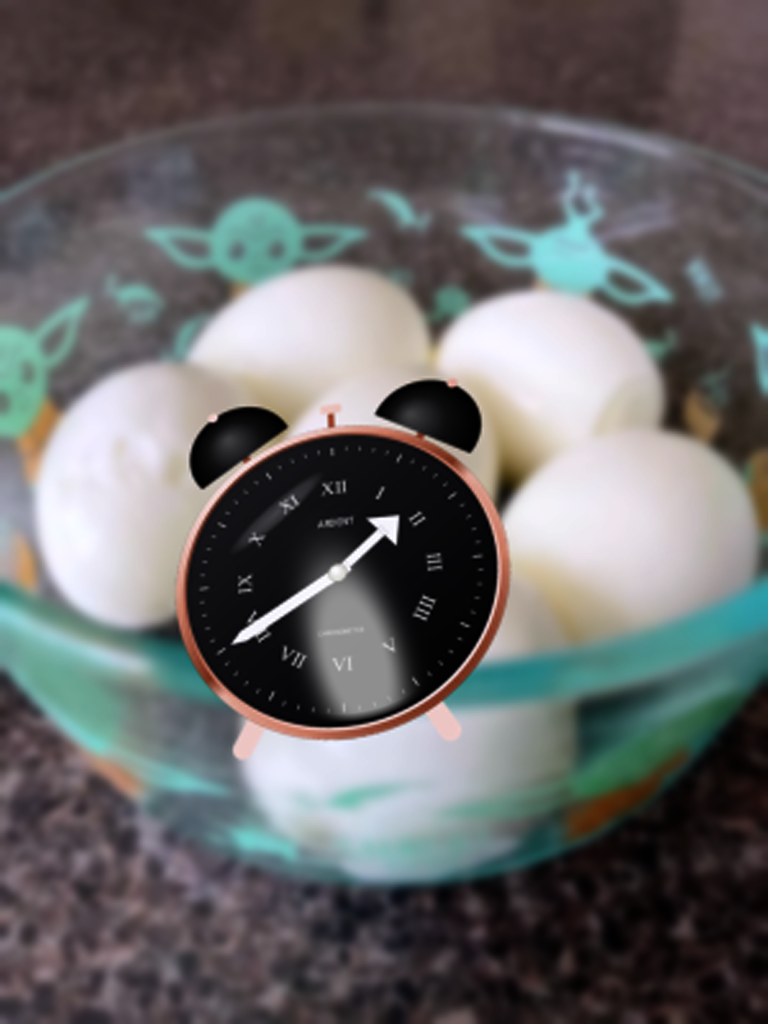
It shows 1:40
